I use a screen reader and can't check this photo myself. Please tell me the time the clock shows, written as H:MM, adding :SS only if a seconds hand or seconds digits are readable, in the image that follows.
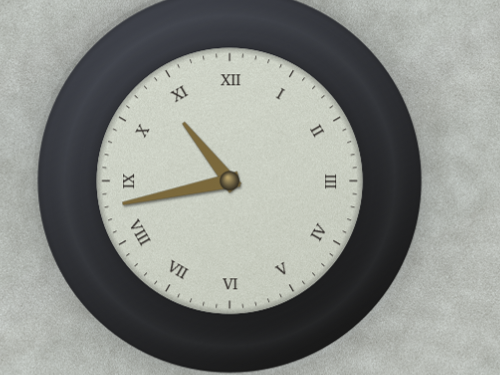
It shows 10:43
